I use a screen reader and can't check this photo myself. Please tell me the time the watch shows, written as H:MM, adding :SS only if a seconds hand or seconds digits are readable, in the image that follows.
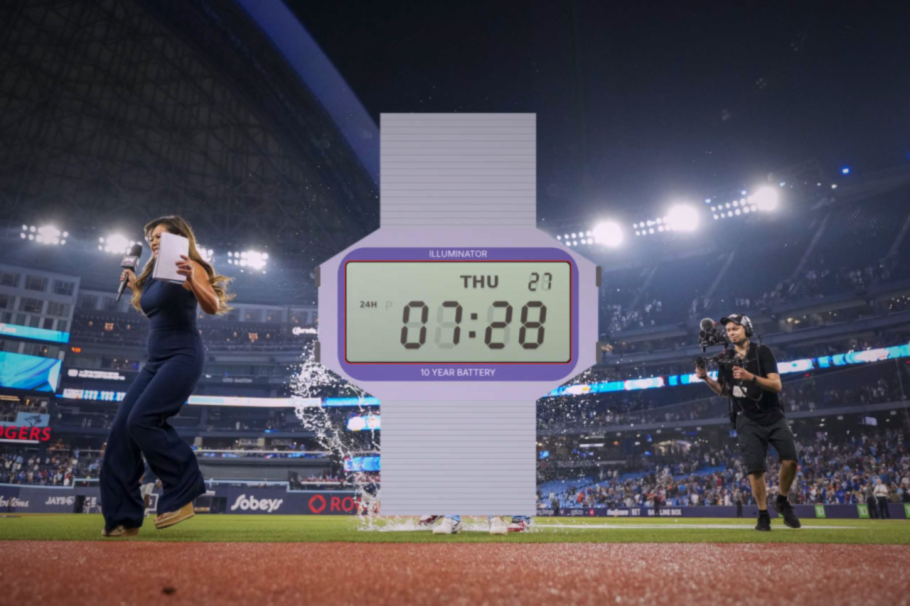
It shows 7:28
